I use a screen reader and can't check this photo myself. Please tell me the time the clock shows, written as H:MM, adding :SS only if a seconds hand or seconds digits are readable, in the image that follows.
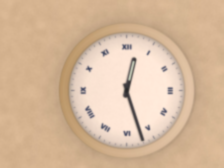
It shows 12:27
